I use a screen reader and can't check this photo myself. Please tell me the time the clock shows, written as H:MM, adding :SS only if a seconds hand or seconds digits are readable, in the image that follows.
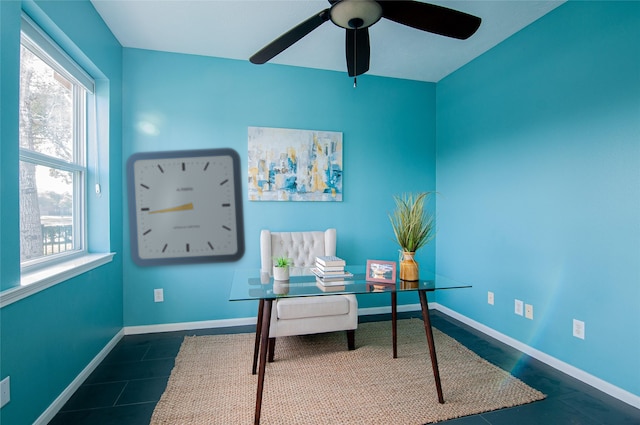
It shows 8:44
